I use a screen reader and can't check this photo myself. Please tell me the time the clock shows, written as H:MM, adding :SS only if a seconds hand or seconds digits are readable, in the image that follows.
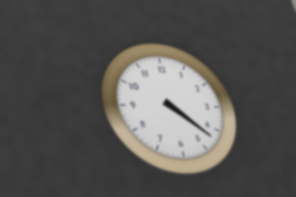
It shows 4:22
